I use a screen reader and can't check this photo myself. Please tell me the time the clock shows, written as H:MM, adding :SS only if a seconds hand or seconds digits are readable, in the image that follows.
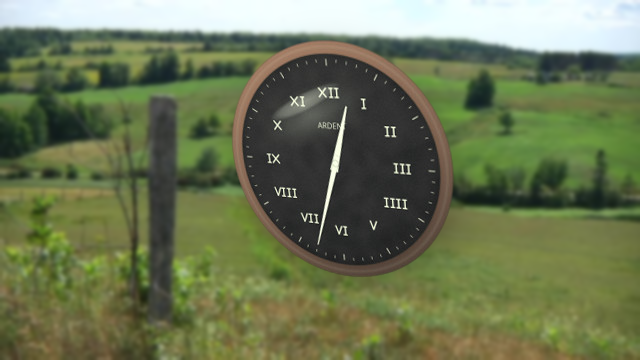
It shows 12:33
